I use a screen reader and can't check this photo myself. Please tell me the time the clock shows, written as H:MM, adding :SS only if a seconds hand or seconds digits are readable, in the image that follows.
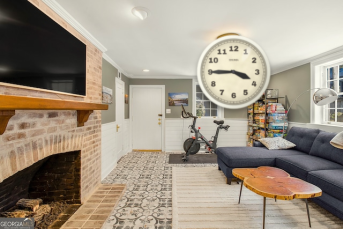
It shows 3:45
